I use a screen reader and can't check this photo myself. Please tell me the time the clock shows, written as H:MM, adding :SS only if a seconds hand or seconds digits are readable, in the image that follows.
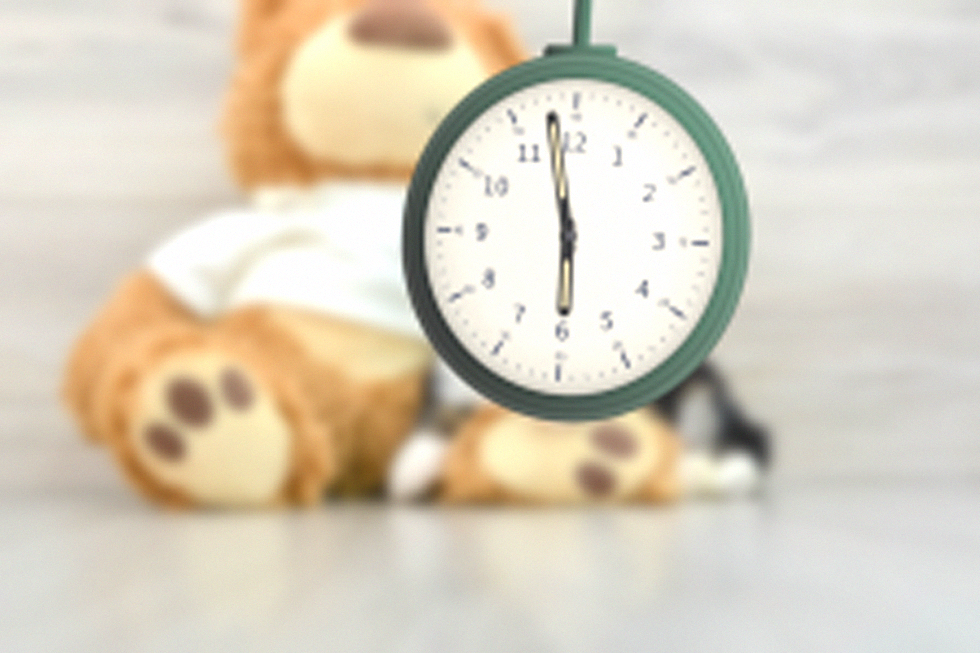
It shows 5:58
